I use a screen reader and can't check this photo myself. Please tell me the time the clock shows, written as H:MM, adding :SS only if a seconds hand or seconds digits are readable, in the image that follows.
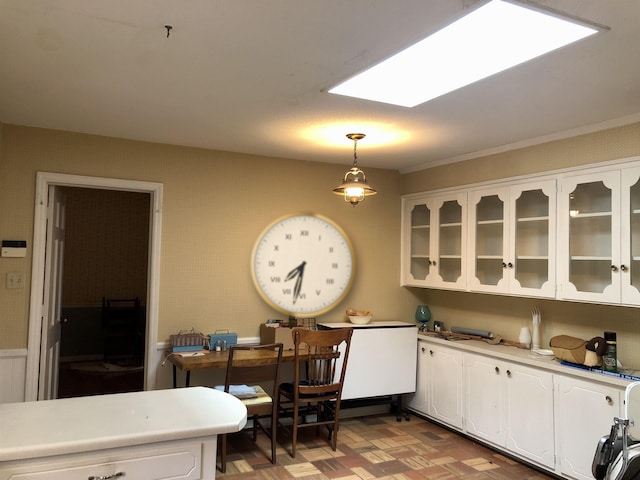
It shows 7:32
